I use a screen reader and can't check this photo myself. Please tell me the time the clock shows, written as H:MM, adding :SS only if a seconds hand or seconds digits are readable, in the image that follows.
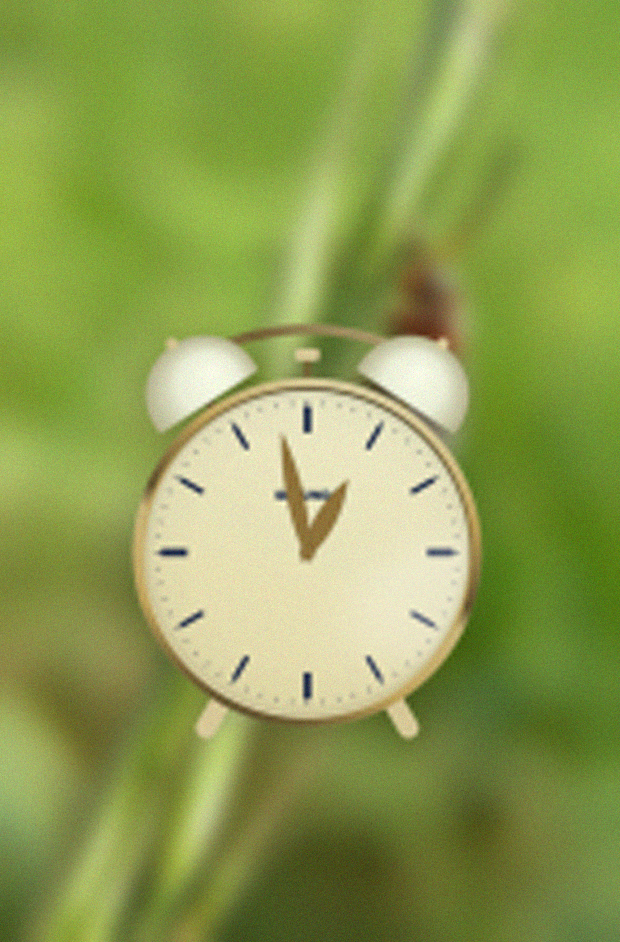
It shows 12:58
